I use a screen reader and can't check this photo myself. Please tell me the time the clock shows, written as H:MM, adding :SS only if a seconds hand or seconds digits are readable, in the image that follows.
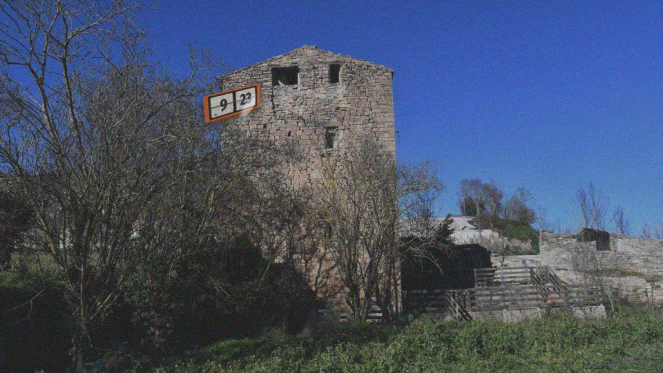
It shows 9:23
